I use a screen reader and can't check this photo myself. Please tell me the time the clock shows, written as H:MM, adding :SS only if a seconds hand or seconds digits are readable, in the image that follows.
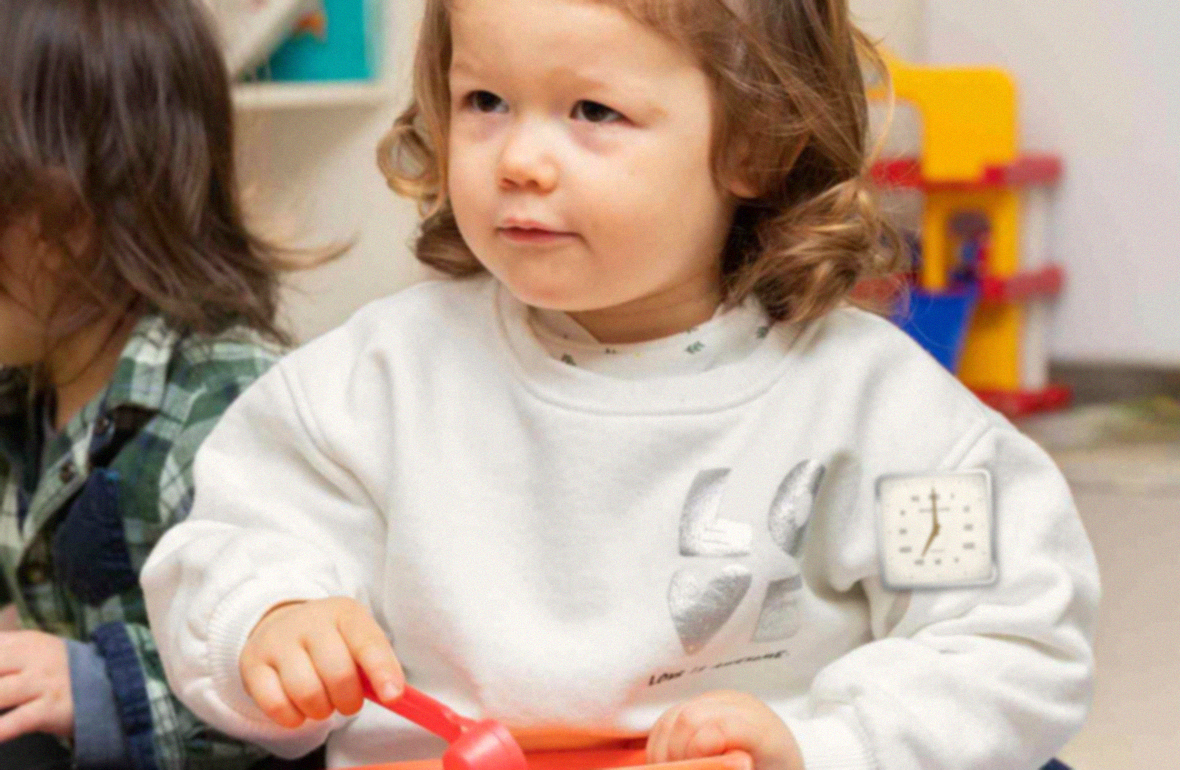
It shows 7:00
